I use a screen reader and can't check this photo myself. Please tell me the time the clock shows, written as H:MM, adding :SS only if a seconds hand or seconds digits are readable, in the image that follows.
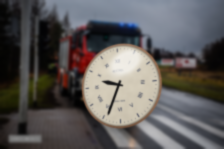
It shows 9:34
